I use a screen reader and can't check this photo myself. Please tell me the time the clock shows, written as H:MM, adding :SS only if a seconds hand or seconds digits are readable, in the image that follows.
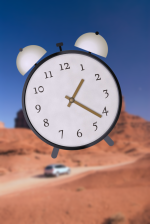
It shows 1:22
